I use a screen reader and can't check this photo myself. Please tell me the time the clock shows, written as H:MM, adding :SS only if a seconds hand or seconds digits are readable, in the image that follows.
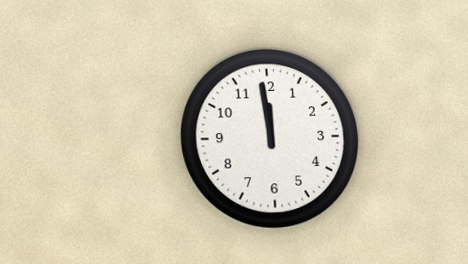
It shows 11:59
